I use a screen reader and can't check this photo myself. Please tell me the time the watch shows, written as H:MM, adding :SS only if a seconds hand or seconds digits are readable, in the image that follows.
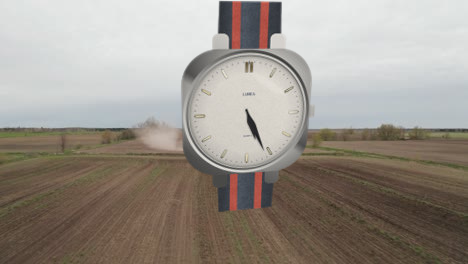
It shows 5:26
